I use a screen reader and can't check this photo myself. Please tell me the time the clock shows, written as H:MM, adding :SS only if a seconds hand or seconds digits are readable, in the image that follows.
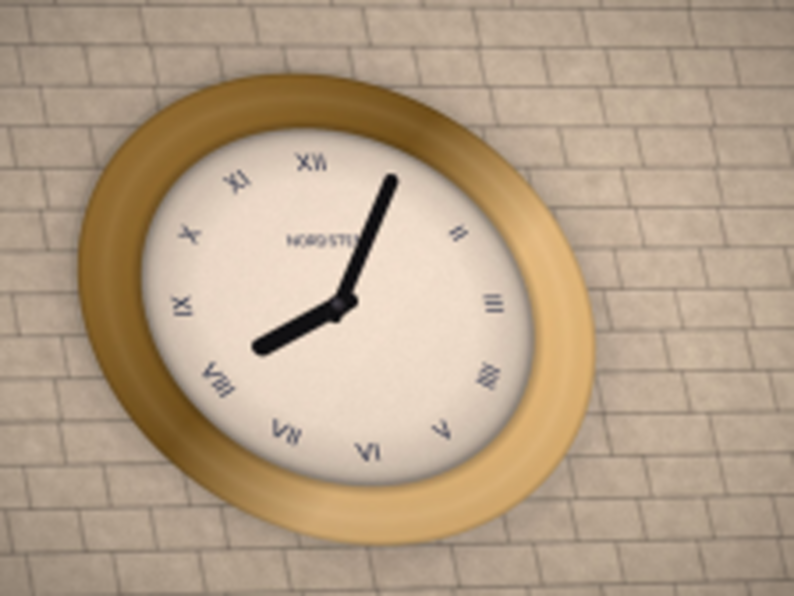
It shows 8:05
